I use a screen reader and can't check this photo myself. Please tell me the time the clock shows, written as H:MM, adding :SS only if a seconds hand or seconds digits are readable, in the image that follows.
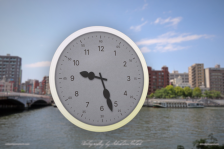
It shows 9:27
